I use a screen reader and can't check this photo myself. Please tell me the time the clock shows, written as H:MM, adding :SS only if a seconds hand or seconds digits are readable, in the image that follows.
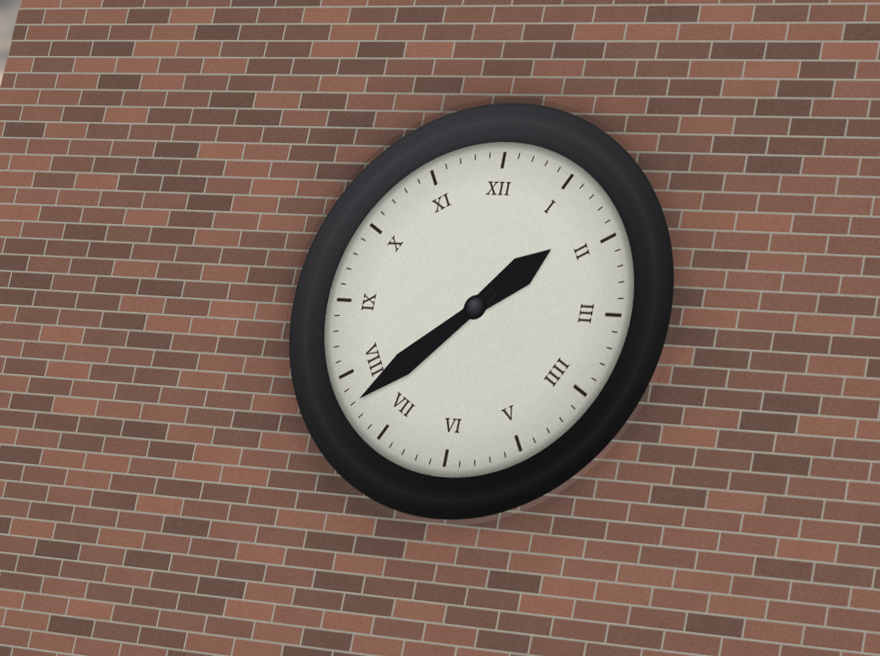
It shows 1:38
